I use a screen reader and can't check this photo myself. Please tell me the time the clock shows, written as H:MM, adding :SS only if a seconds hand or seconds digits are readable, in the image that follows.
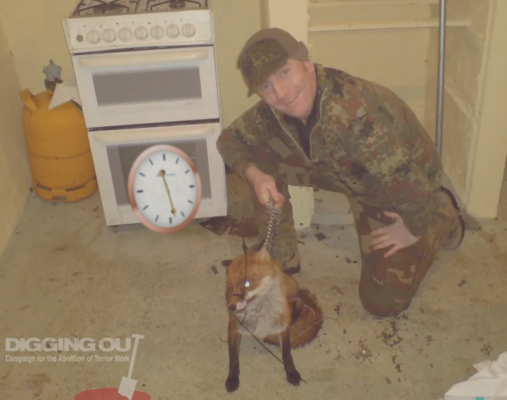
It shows 11:28
